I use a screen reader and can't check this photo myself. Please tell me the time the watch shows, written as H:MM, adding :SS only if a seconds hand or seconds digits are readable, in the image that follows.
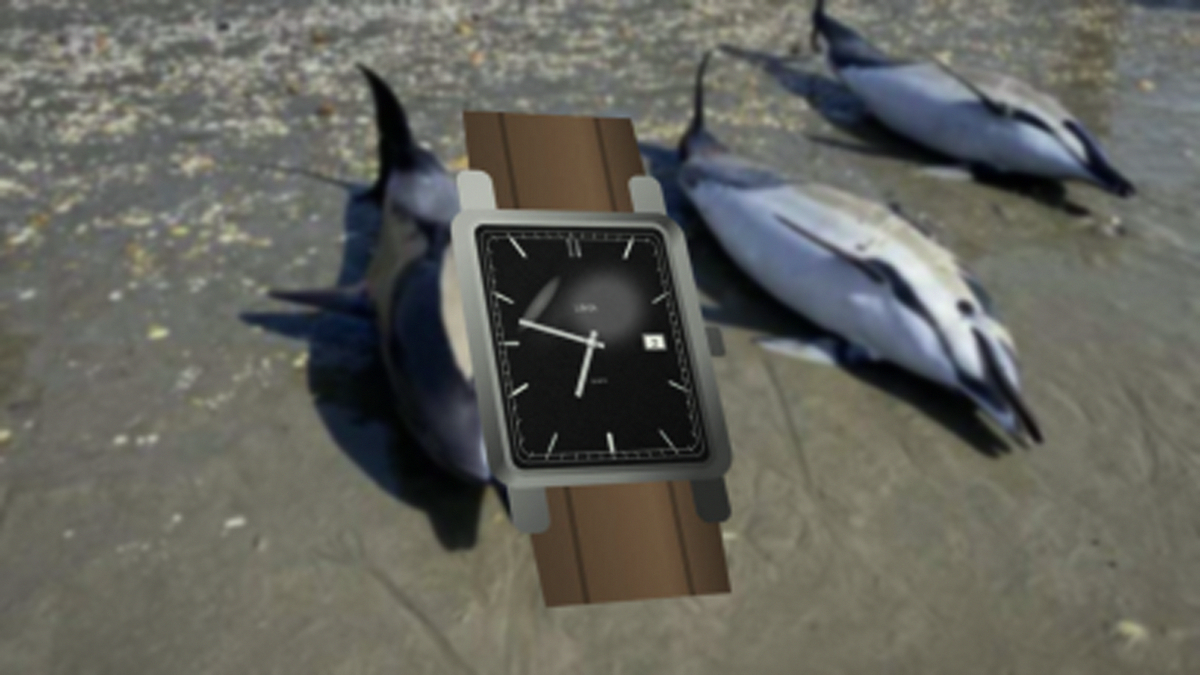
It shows 6:48
